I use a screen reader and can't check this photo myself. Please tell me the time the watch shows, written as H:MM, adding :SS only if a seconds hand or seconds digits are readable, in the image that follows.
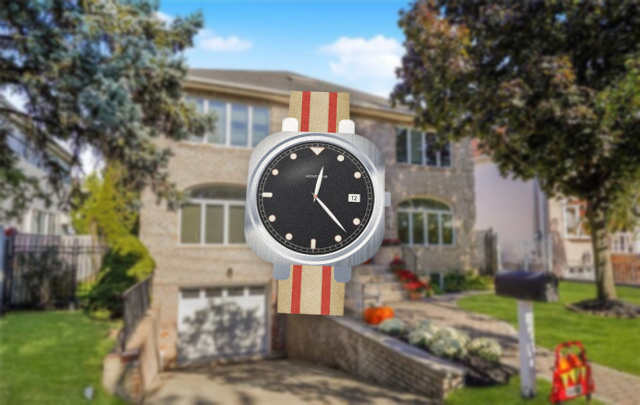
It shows 12:23
